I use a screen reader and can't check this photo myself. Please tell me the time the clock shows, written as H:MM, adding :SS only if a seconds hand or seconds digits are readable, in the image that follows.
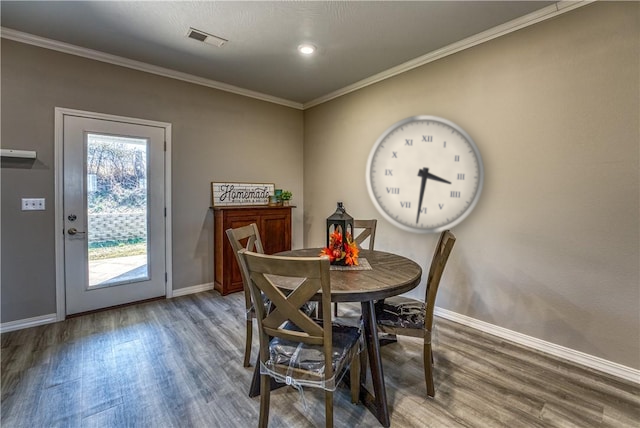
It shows 3:31
